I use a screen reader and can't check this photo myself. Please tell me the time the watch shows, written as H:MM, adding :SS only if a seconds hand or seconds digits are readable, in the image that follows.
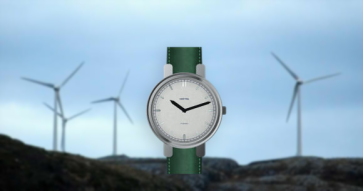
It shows 10:12
